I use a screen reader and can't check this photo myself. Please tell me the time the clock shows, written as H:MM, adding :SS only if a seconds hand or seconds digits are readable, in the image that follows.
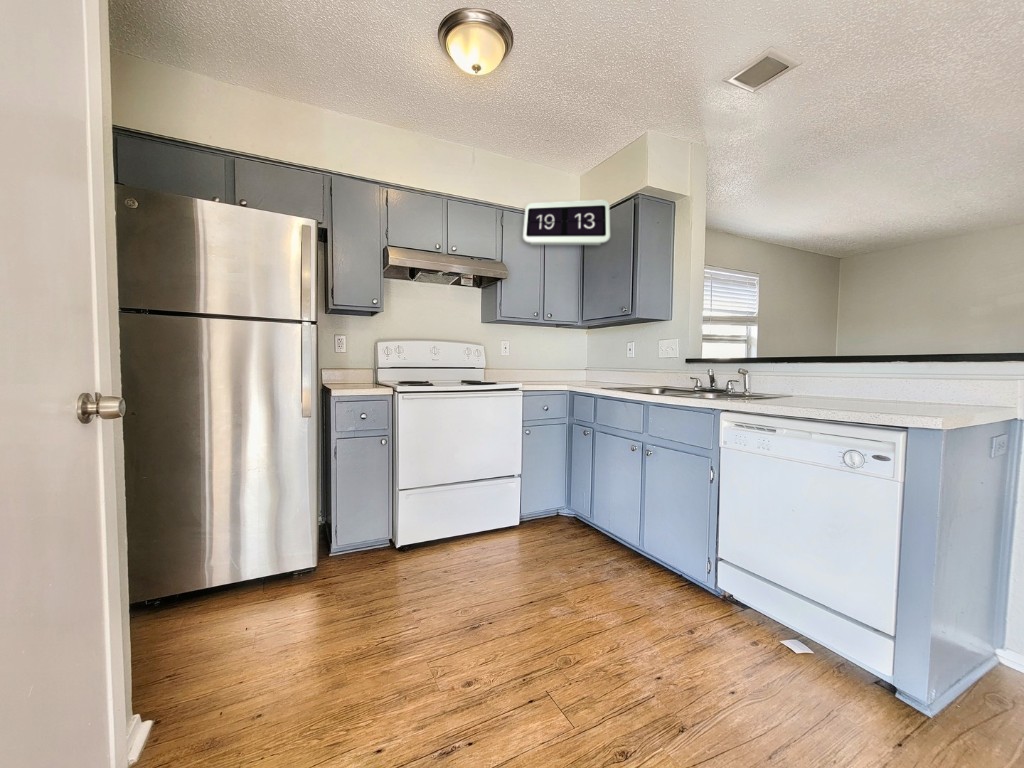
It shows 19:13
